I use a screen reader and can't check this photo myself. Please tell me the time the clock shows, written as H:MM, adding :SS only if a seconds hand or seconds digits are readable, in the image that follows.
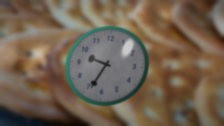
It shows 9:34
